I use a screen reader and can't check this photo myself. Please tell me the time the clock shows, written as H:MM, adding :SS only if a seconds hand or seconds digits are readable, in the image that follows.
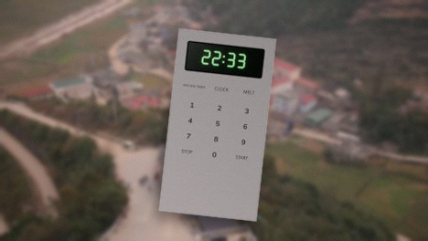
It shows 22:33
